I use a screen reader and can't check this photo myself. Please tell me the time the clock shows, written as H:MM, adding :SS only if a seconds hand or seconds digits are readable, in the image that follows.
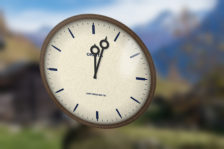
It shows 12:03
